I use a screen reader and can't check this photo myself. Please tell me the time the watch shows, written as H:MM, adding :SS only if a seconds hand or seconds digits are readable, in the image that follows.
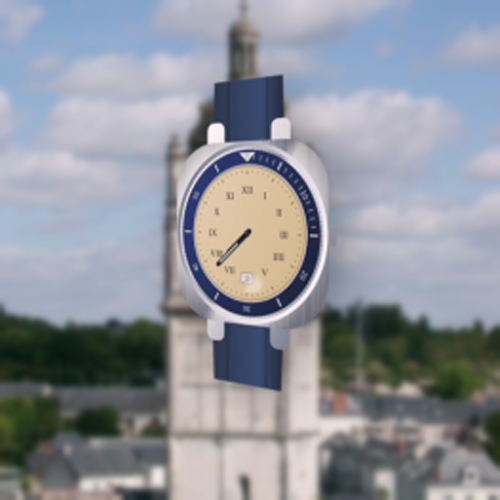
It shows 7:38
